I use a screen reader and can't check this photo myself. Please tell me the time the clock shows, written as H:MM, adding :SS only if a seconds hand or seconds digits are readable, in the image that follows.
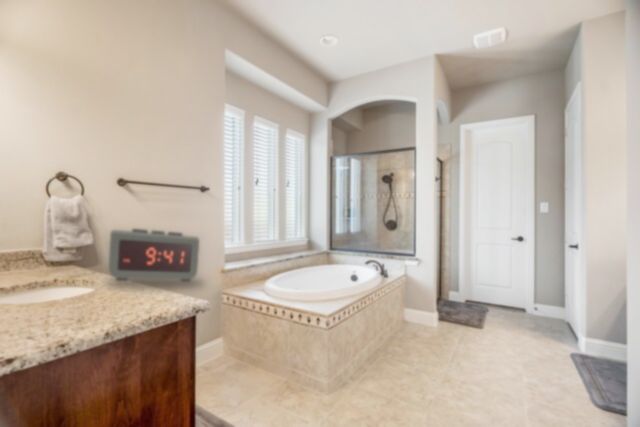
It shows 9:41
